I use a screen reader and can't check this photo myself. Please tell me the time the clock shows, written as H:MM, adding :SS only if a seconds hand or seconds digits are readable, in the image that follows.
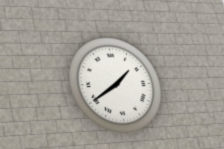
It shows 1:40
